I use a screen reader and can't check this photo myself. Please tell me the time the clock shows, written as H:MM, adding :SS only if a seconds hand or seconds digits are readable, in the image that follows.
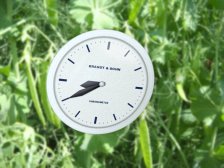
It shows 8:40
